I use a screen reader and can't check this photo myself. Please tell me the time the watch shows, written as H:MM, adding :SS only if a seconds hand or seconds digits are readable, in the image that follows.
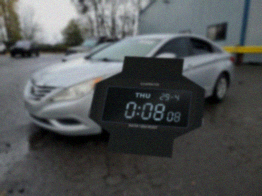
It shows 0:08:08
